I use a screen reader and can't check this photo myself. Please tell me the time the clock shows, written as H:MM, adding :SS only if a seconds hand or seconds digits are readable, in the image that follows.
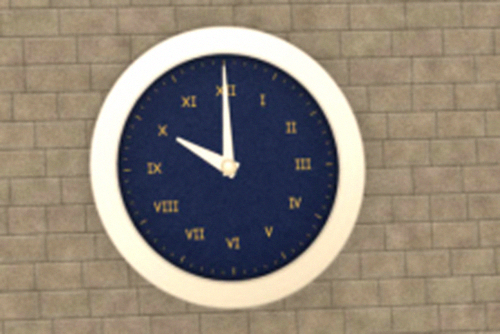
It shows 10:00
